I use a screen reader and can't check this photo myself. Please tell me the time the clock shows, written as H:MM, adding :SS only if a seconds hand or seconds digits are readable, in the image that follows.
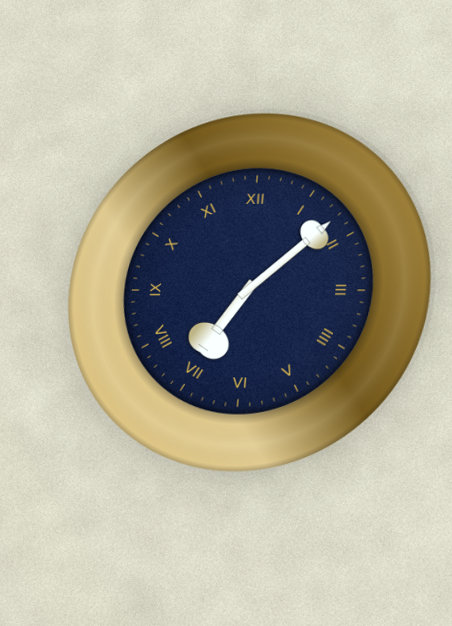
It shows 7:08
